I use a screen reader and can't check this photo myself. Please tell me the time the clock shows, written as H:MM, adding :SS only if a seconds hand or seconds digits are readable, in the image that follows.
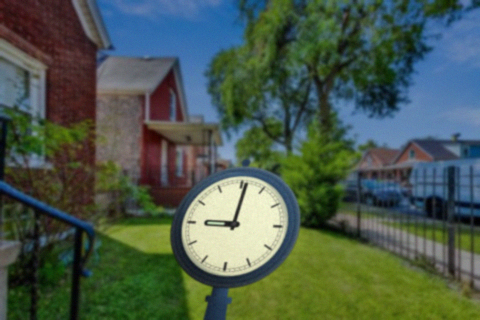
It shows 9:01
